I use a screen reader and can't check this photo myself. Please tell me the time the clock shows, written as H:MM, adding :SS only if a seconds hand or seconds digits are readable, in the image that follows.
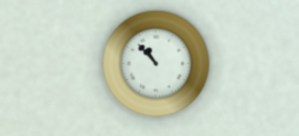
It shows 10:53
